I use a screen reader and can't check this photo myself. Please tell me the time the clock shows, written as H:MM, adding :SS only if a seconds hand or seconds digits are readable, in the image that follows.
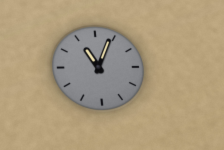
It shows 11:04
